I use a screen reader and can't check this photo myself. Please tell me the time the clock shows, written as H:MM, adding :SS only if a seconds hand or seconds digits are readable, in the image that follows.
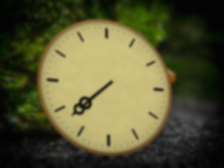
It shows 7:38
